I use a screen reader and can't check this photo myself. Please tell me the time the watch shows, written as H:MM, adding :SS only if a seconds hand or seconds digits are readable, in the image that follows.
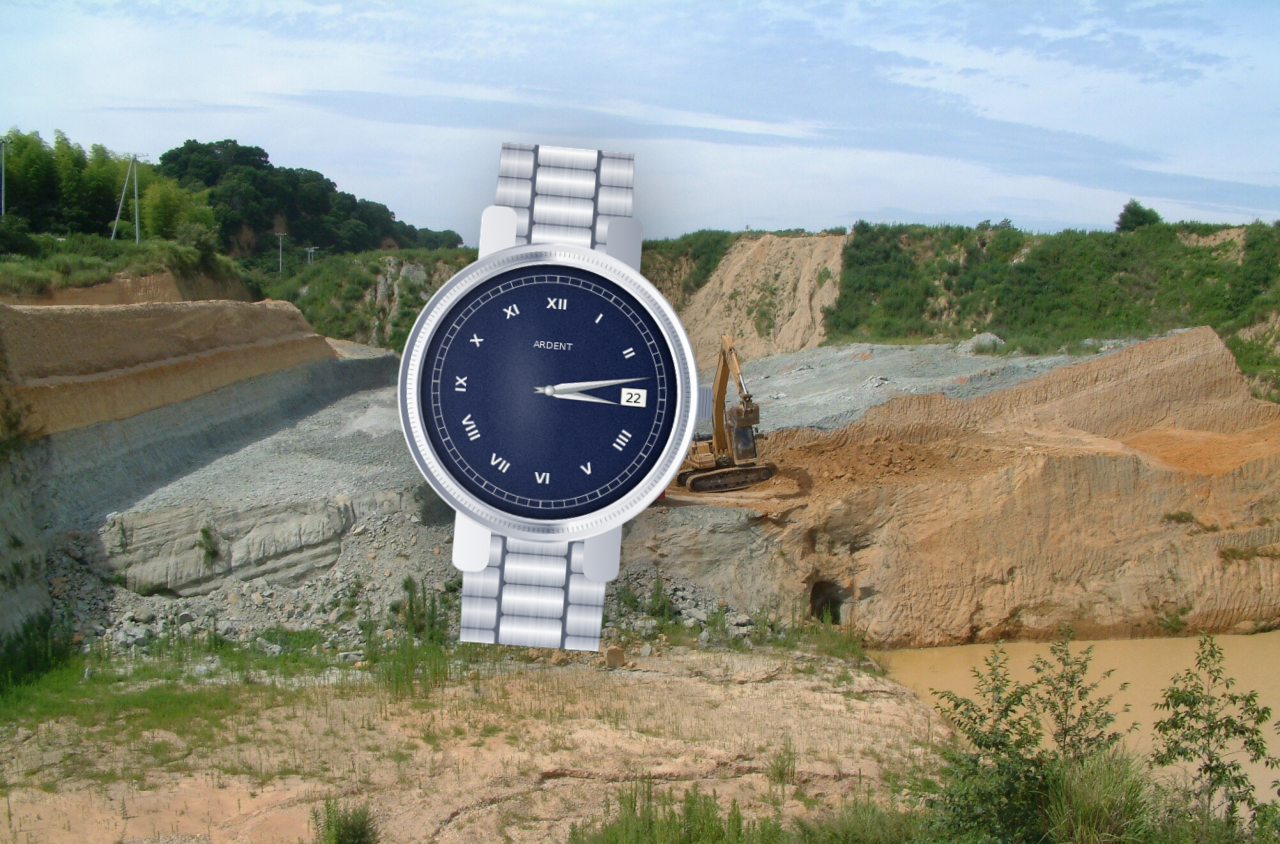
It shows 3:13
